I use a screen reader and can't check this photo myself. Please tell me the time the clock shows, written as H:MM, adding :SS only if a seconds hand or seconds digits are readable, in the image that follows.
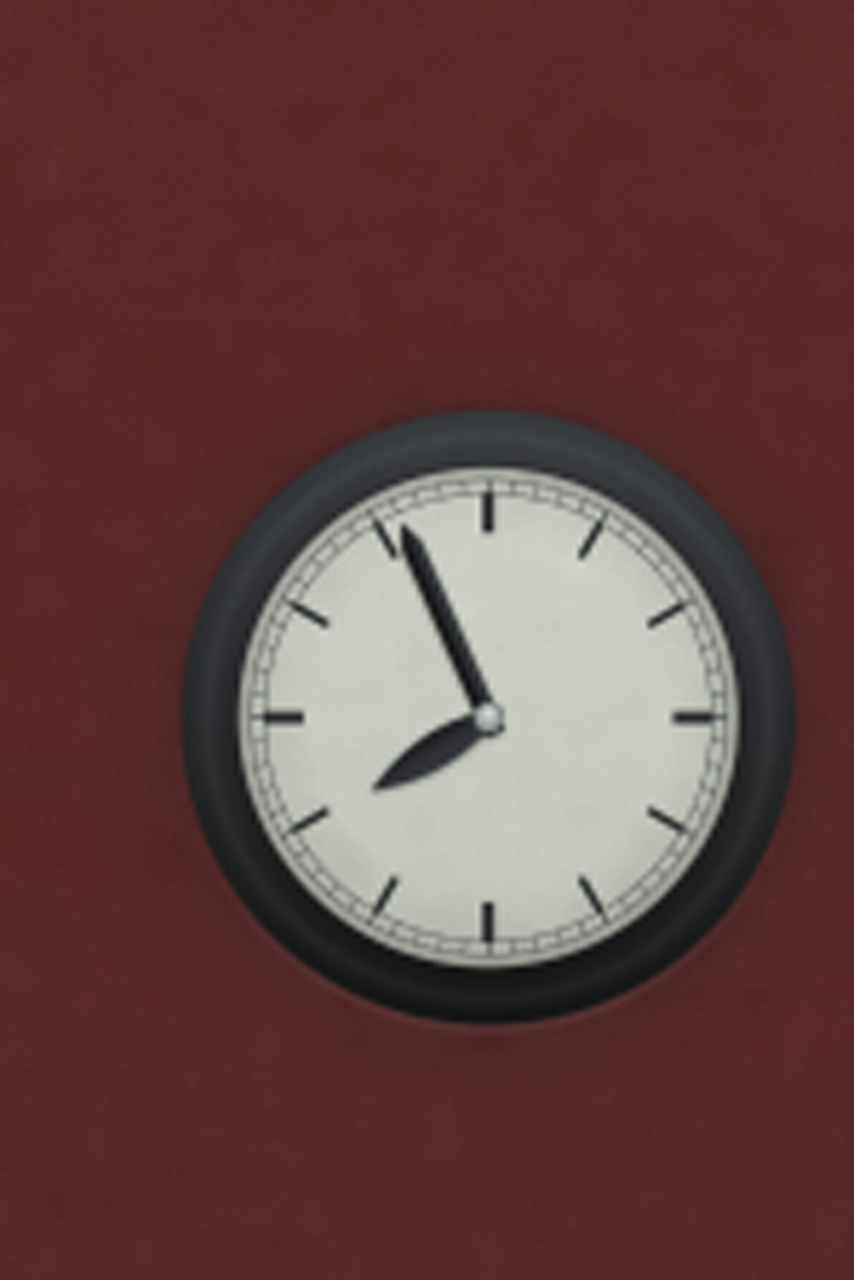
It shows 7:56
